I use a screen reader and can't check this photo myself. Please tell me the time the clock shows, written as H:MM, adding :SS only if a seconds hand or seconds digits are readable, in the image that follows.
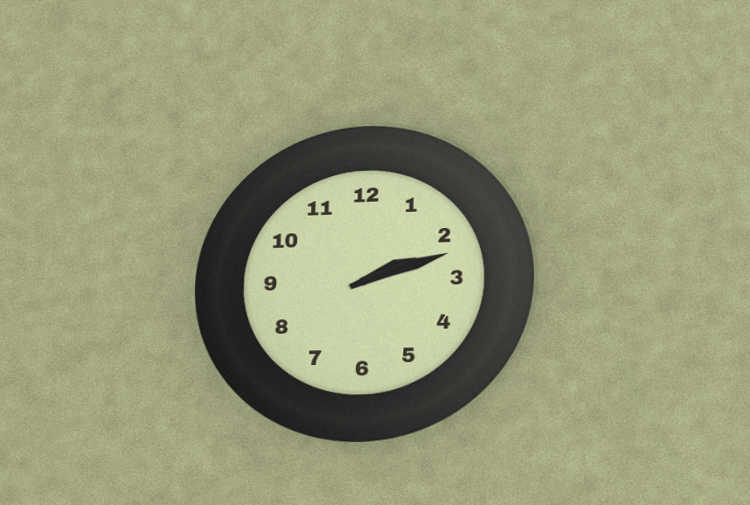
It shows 2:12
